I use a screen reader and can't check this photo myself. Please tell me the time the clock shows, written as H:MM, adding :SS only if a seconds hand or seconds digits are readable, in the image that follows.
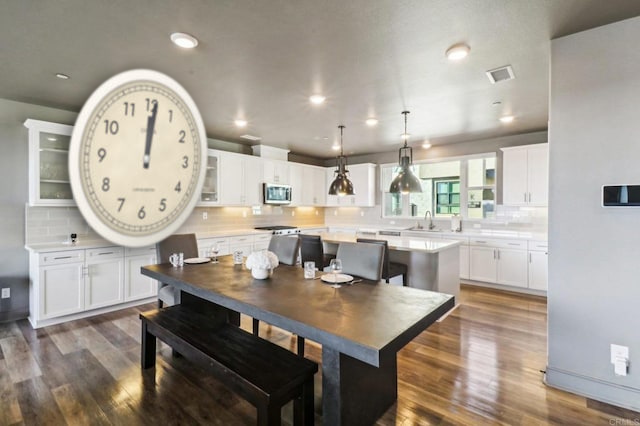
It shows 12:01
